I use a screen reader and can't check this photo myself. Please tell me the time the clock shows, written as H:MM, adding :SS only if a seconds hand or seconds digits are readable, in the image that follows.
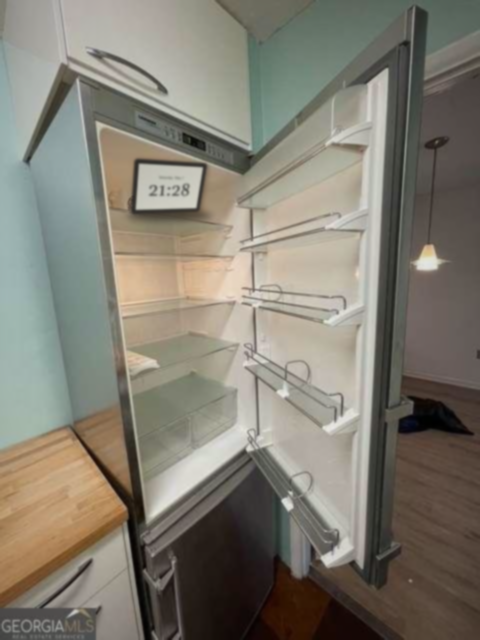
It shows 21:28
